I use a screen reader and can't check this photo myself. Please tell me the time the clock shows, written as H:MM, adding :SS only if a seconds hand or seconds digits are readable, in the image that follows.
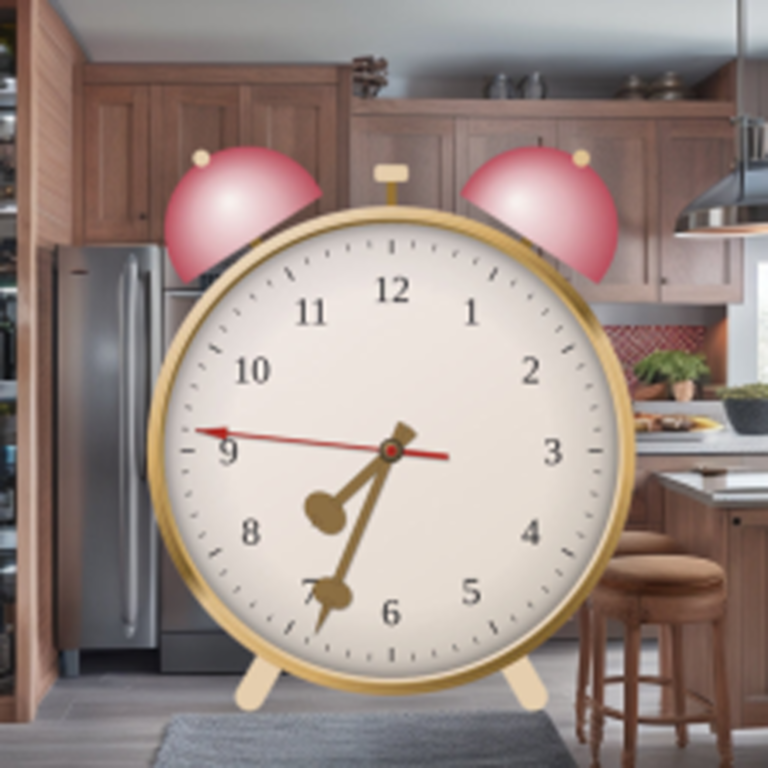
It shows 7:33:46
